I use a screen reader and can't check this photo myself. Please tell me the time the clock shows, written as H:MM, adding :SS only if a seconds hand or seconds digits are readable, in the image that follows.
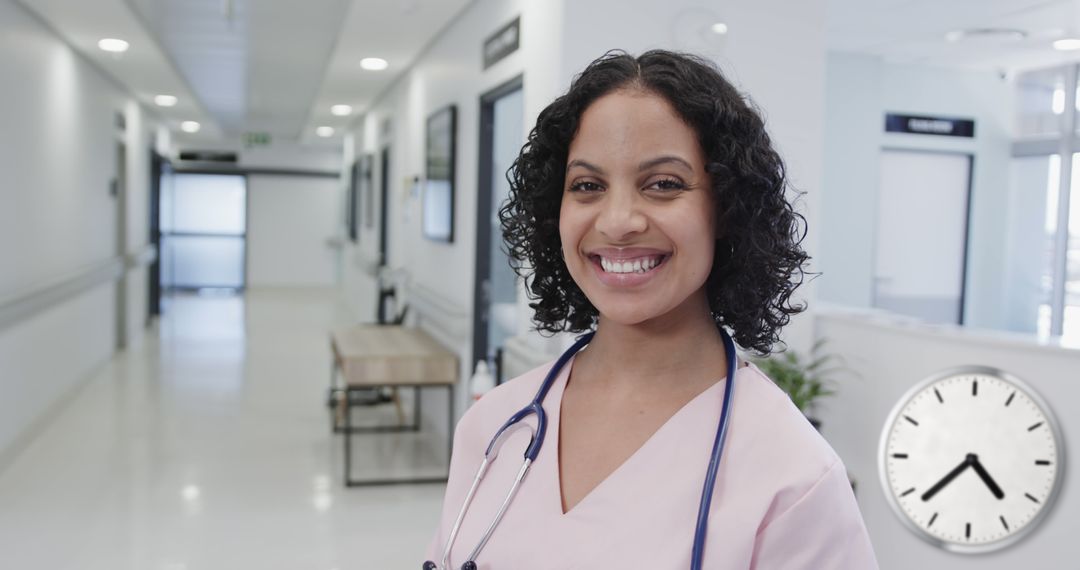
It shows 4:38
